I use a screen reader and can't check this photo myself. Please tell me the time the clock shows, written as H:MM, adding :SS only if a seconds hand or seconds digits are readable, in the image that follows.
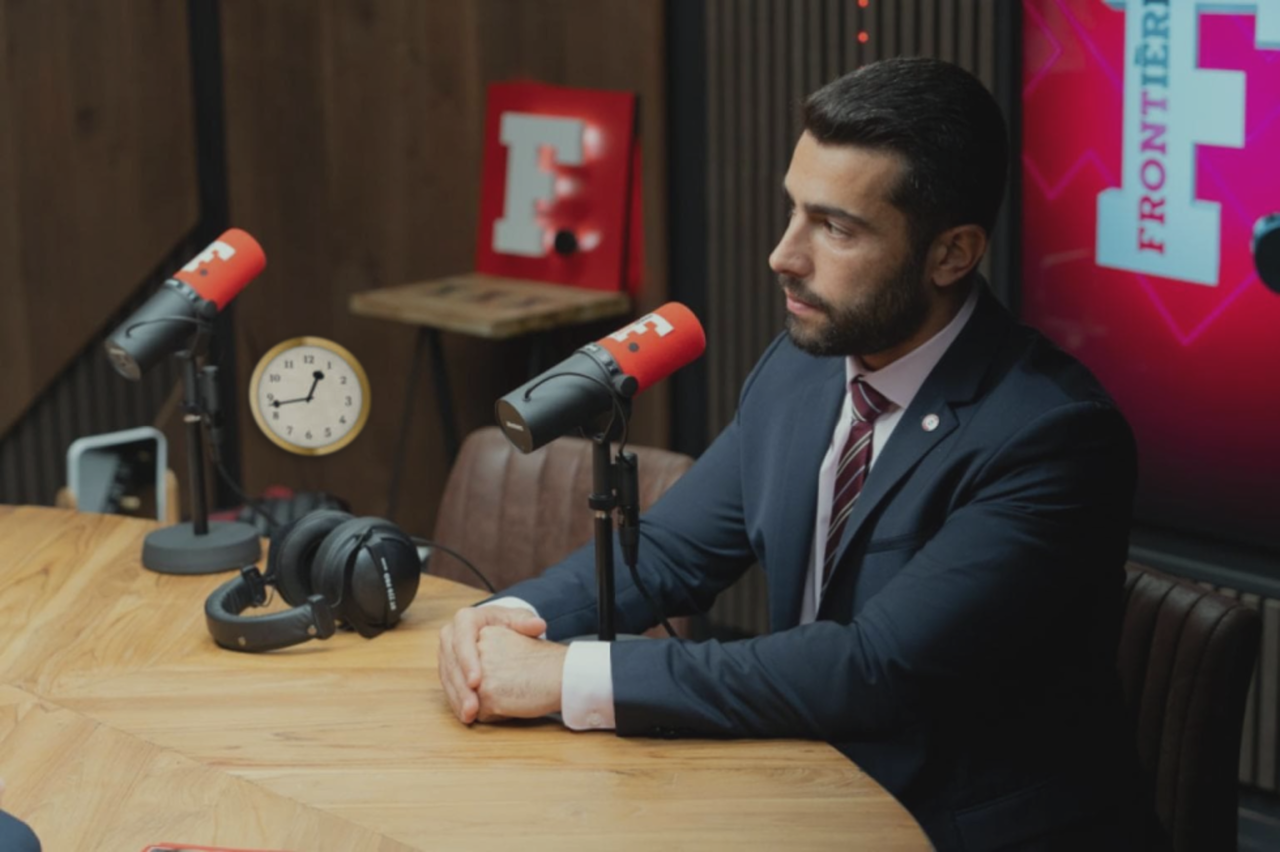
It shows 12:43
